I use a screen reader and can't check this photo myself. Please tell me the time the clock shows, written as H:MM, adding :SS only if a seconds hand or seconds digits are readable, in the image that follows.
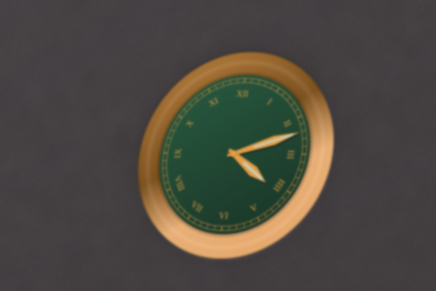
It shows 4:12
